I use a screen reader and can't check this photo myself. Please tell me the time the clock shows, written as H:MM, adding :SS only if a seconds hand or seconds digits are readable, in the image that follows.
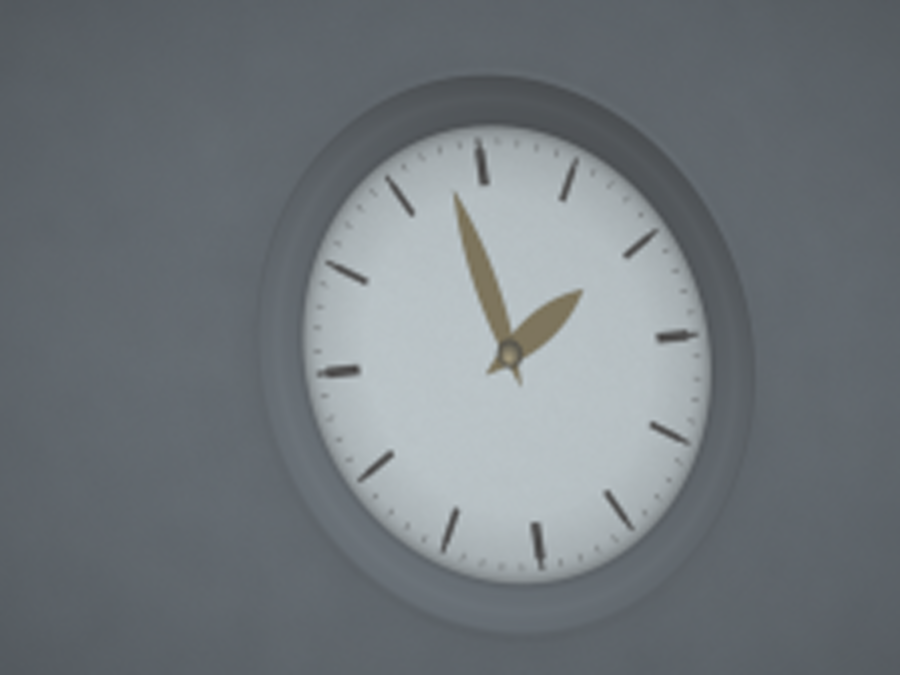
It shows 1:58
